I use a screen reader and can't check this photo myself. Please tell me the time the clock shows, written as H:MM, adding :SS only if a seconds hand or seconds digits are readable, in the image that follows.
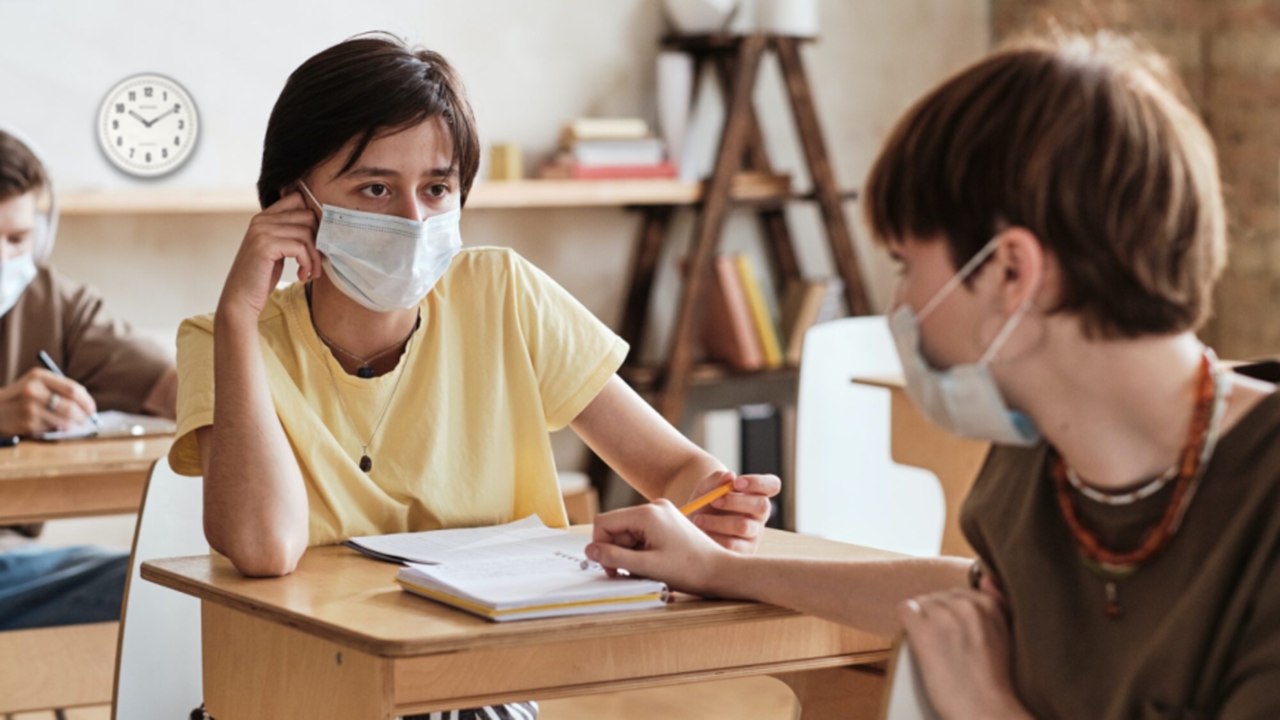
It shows 10:10
